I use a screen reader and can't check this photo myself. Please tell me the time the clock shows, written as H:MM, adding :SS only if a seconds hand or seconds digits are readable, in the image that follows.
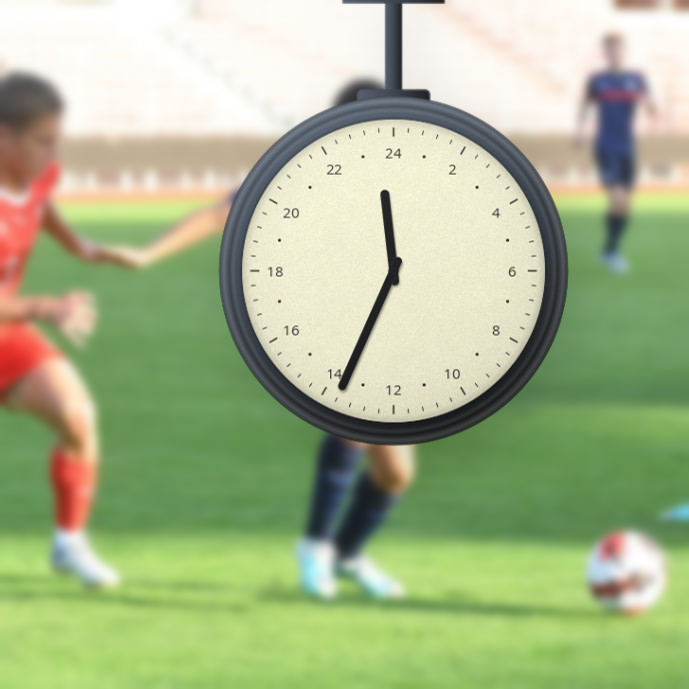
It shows 23:34
